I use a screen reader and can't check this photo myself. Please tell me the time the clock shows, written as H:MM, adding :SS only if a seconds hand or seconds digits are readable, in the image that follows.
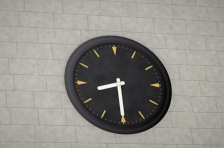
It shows 8:30
